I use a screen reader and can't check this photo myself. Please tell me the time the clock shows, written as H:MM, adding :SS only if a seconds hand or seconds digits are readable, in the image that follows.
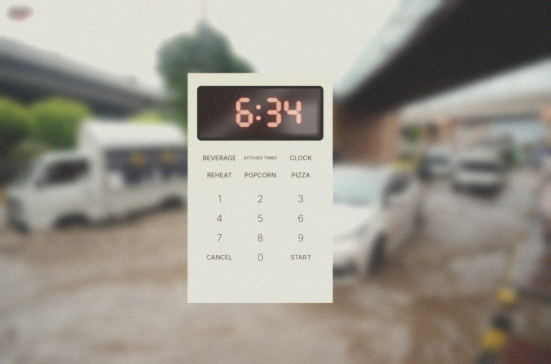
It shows 6:34
